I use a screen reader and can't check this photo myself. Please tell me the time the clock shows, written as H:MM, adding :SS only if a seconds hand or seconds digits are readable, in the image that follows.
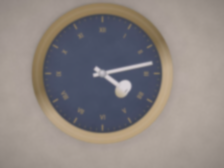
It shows 4:13
